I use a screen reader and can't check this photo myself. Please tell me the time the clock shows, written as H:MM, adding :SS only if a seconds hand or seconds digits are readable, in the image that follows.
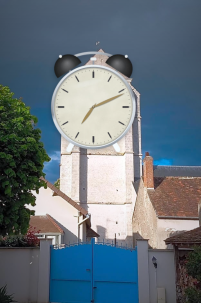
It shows 7:11
